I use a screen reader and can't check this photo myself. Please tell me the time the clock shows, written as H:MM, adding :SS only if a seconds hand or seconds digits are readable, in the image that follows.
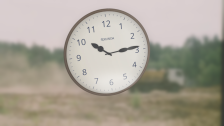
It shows 10:14
